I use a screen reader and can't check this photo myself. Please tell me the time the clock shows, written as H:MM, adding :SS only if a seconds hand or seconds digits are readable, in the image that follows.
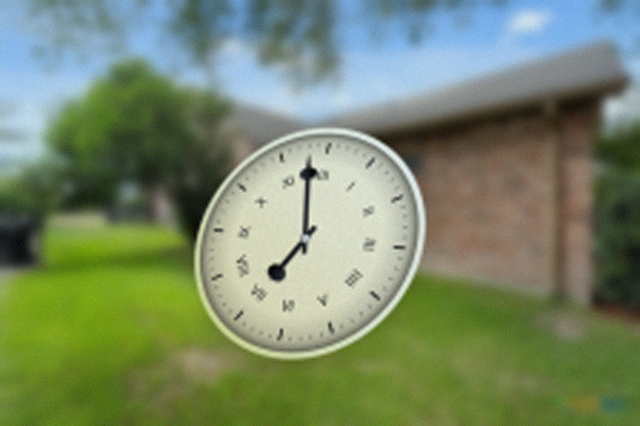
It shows 6:58
